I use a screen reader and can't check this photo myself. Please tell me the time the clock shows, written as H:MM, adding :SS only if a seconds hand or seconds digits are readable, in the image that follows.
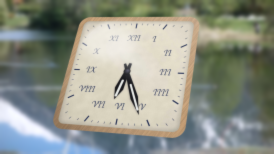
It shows 6:26
